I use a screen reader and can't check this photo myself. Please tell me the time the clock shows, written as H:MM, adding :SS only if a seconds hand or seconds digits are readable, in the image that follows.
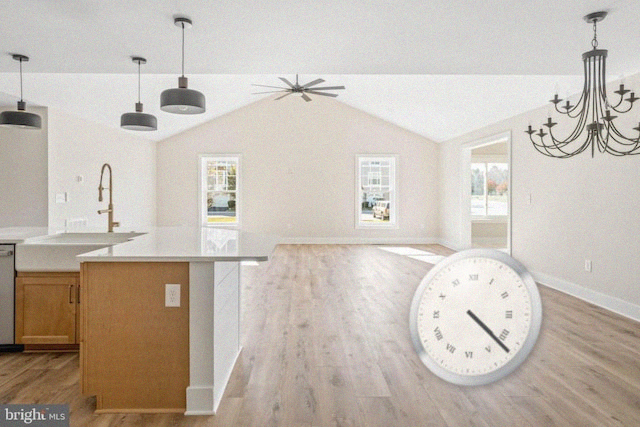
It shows 4:22
